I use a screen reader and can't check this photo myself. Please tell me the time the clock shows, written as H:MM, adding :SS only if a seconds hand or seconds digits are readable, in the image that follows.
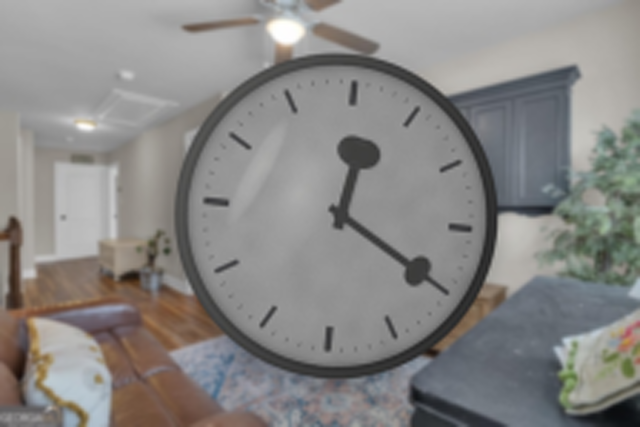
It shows 12:20
